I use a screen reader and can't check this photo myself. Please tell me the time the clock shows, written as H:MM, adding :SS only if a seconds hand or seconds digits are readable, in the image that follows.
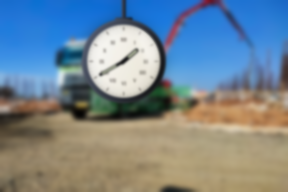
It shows 1:40
